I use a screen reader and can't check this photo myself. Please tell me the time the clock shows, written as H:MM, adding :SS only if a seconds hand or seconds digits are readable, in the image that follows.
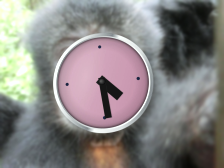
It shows 4:29
